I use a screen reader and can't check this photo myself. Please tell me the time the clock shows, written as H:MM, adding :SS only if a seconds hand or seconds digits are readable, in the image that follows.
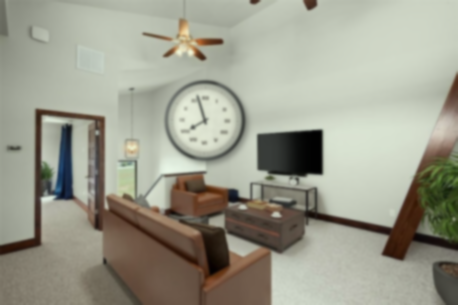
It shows 7:57
